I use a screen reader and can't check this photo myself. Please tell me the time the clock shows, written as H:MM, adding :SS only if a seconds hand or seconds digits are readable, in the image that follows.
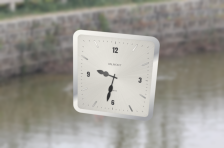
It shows 9:32
